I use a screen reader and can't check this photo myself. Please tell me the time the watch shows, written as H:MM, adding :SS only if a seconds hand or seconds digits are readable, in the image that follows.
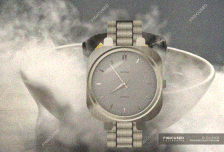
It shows 7:54
